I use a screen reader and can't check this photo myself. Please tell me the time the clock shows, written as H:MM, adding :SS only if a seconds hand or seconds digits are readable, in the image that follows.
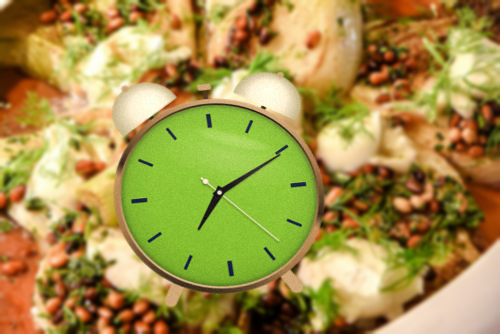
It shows 7:10:23
